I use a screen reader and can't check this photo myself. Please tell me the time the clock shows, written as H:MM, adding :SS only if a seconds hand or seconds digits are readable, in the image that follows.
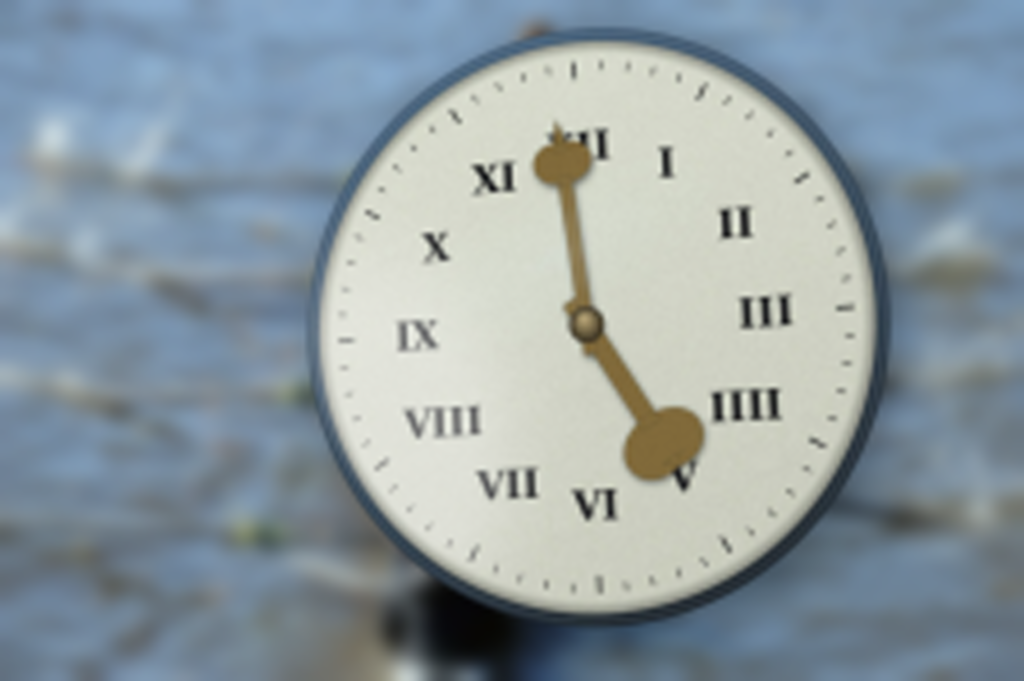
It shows 4:59
